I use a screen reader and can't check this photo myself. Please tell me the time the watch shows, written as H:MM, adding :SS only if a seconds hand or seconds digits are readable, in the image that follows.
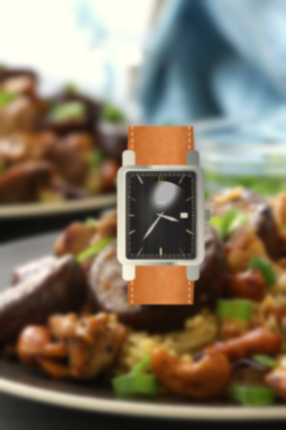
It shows 3:36
